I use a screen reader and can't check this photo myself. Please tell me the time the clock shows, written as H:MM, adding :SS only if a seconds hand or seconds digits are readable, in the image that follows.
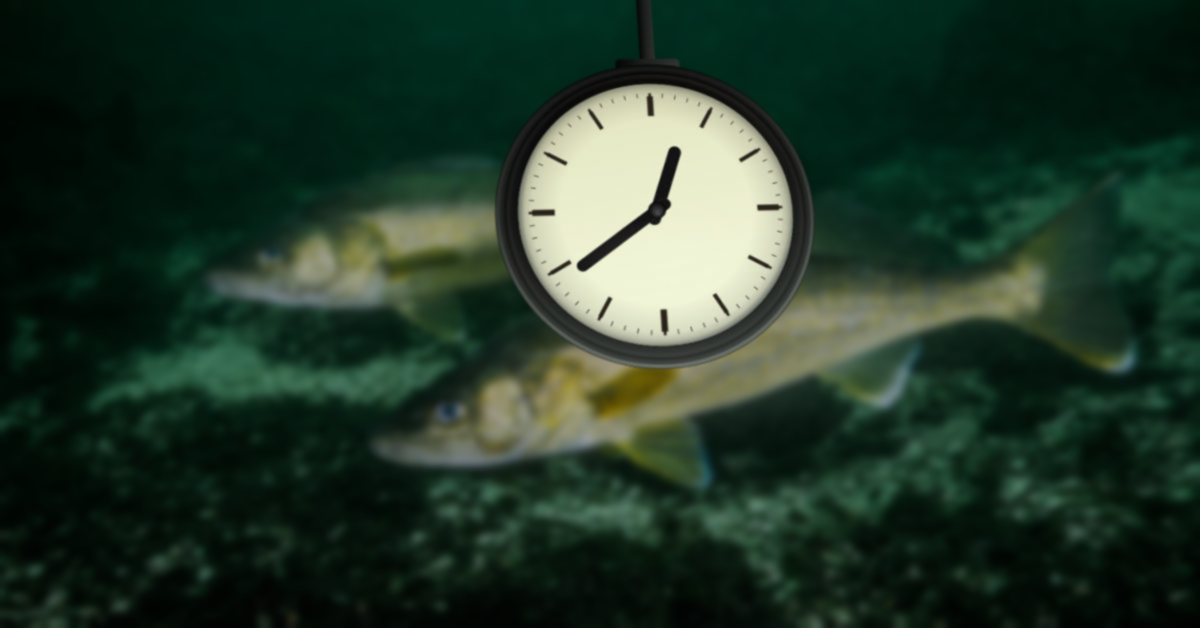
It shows 12:39
